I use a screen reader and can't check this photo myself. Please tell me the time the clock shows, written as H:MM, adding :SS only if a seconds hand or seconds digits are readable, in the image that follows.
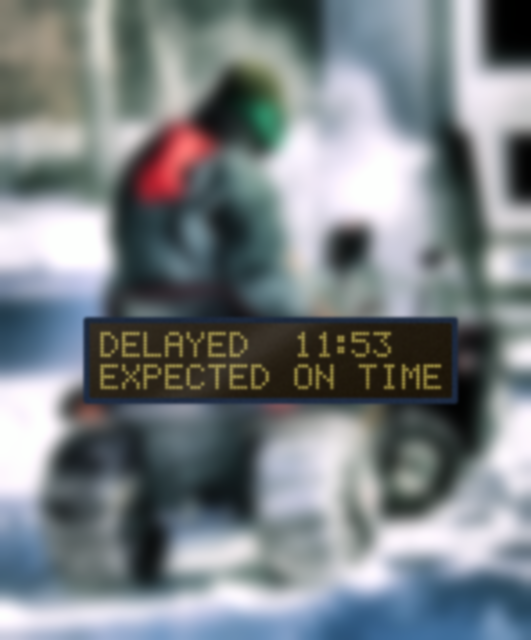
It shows 11:53
